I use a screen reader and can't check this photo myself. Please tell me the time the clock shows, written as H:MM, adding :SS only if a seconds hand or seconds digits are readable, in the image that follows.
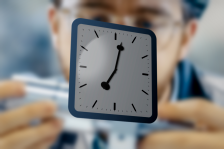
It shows 7:02
